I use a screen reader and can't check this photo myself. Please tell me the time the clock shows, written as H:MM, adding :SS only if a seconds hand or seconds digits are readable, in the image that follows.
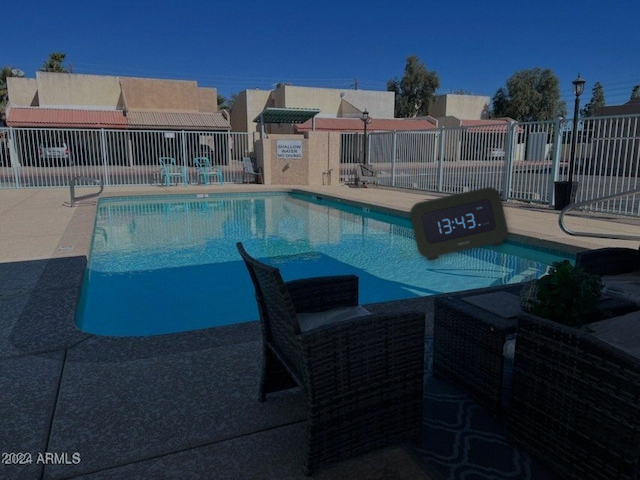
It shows 13:43
